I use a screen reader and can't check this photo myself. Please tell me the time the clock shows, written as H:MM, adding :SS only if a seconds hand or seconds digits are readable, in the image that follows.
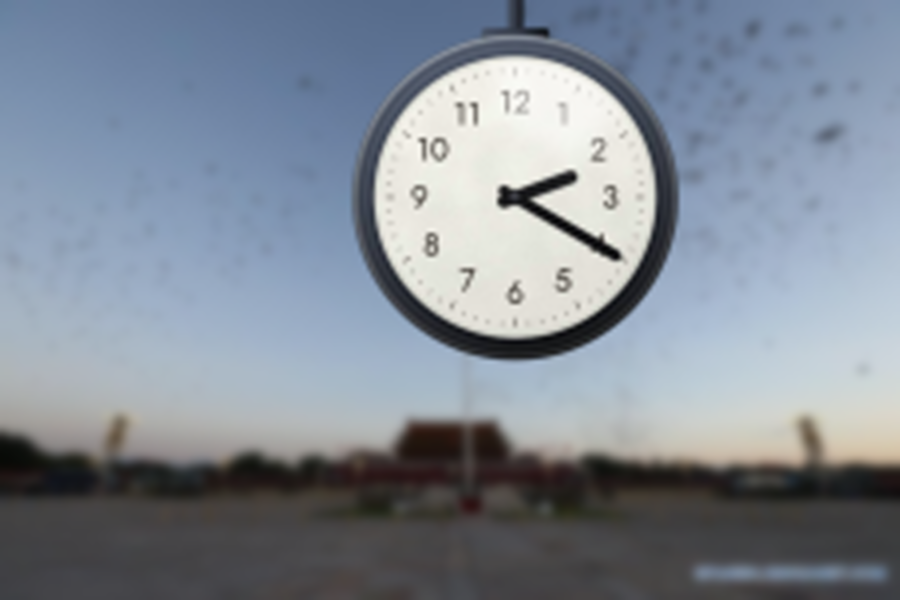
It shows 2:20
